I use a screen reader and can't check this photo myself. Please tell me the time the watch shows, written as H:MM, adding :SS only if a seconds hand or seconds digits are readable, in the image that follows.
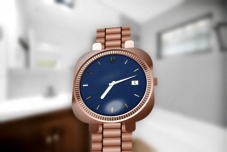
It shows 7:12
